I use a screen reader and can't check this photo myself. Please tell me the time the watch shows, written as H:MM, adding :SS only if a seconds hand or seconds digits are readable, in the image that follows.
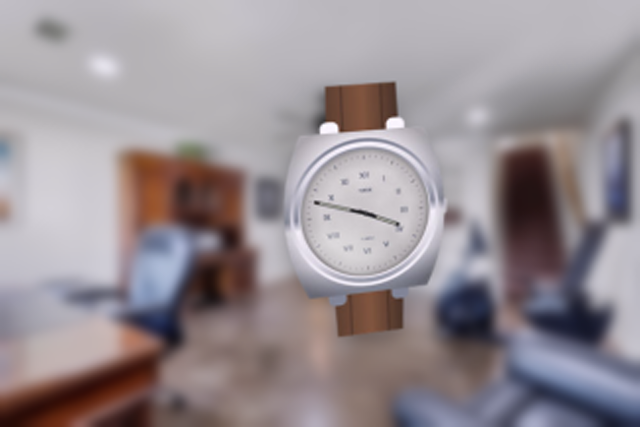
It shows 3:48
